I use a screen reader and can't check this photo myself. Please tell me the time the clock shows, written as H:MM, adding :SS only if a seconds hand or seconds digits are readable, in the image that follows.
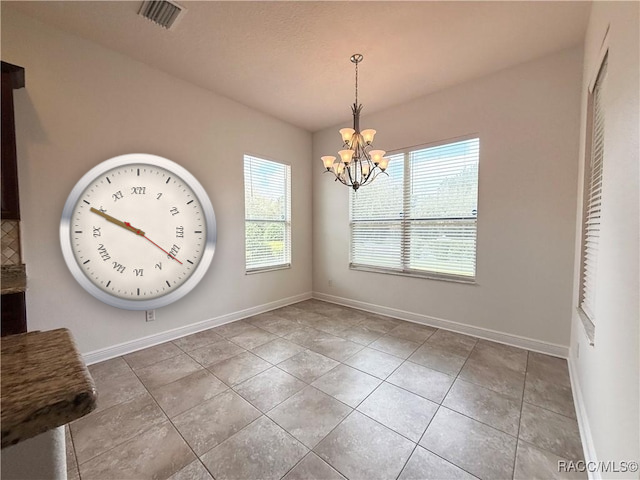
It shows 9:49:21
